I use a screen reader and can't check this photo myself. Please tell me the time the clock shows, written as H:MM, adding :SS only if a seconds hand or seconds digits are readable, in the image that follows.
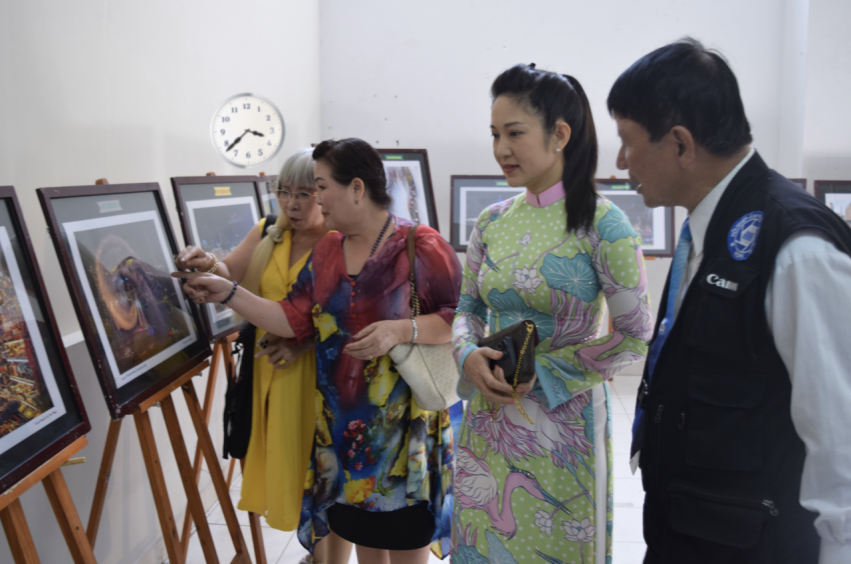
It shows 3:38
